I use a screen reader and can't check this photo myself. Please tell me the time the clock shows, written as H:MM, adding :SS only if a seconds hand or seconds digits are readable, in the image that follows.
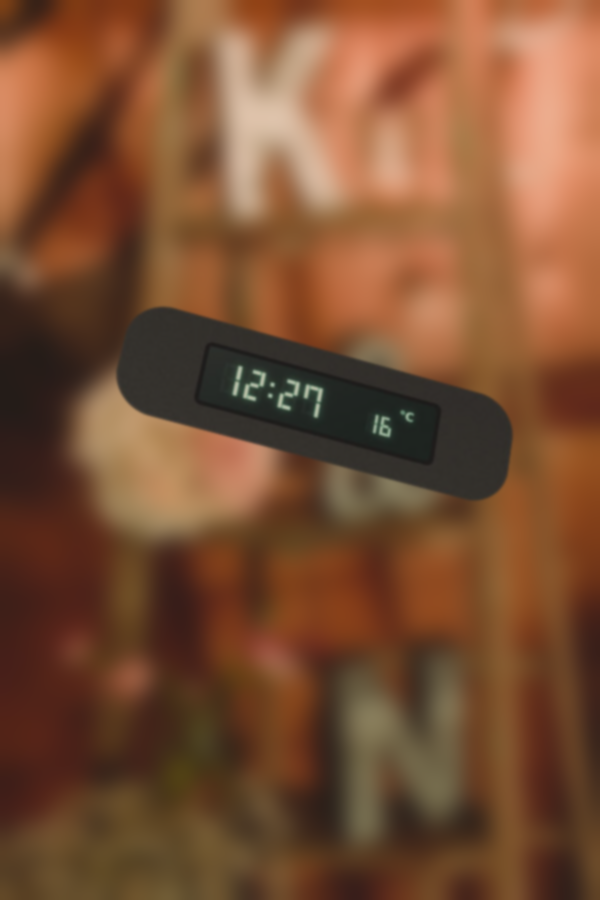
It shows 12:27
